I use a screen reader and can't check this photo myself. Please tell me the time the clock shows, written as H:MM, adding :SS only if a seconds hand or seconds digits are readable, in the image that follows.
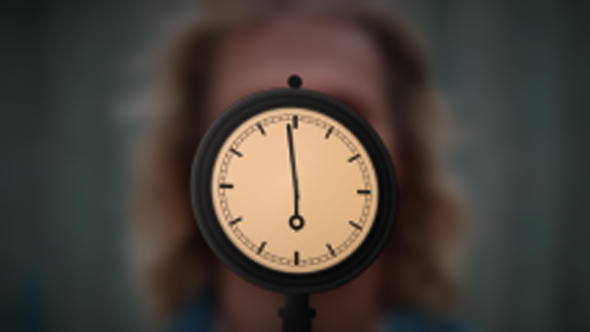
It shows 5:59
